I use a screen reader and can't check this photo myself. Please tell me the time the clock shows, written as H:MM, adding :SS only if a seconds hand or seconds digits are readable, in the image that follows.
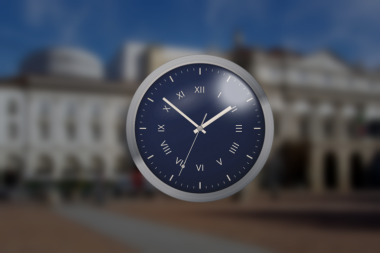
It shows 1:51:34
